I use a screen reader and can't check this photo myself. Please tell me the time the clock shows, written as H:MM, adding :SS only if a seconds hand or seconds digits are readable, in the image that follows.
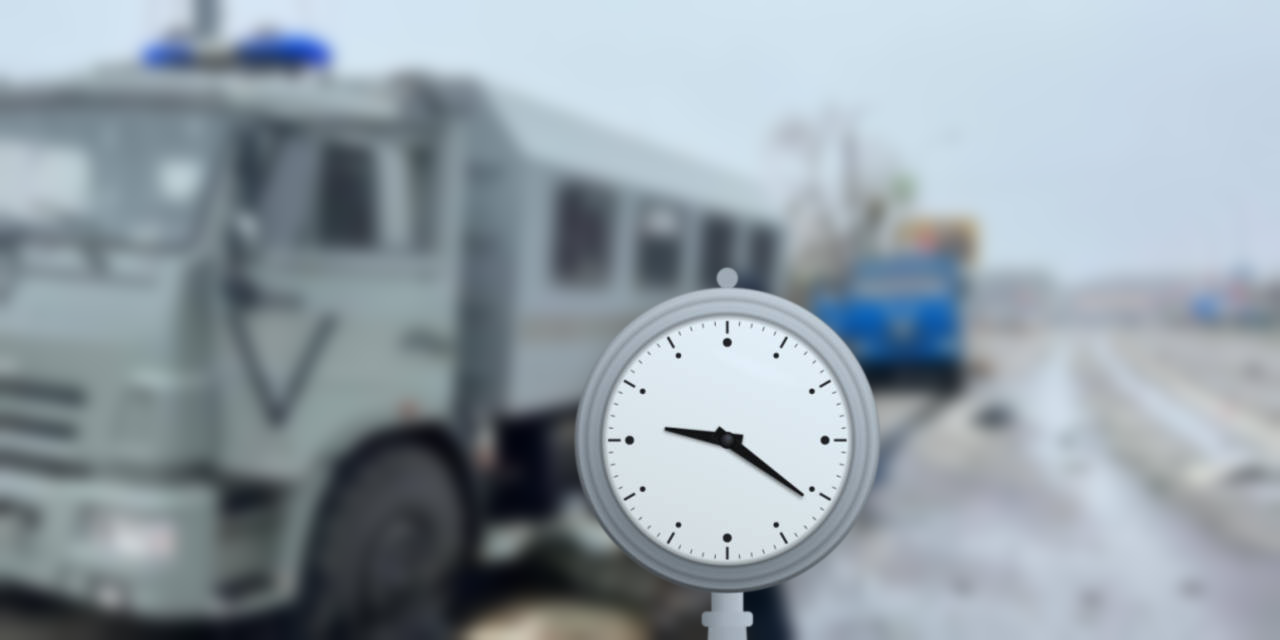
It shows 9:21
